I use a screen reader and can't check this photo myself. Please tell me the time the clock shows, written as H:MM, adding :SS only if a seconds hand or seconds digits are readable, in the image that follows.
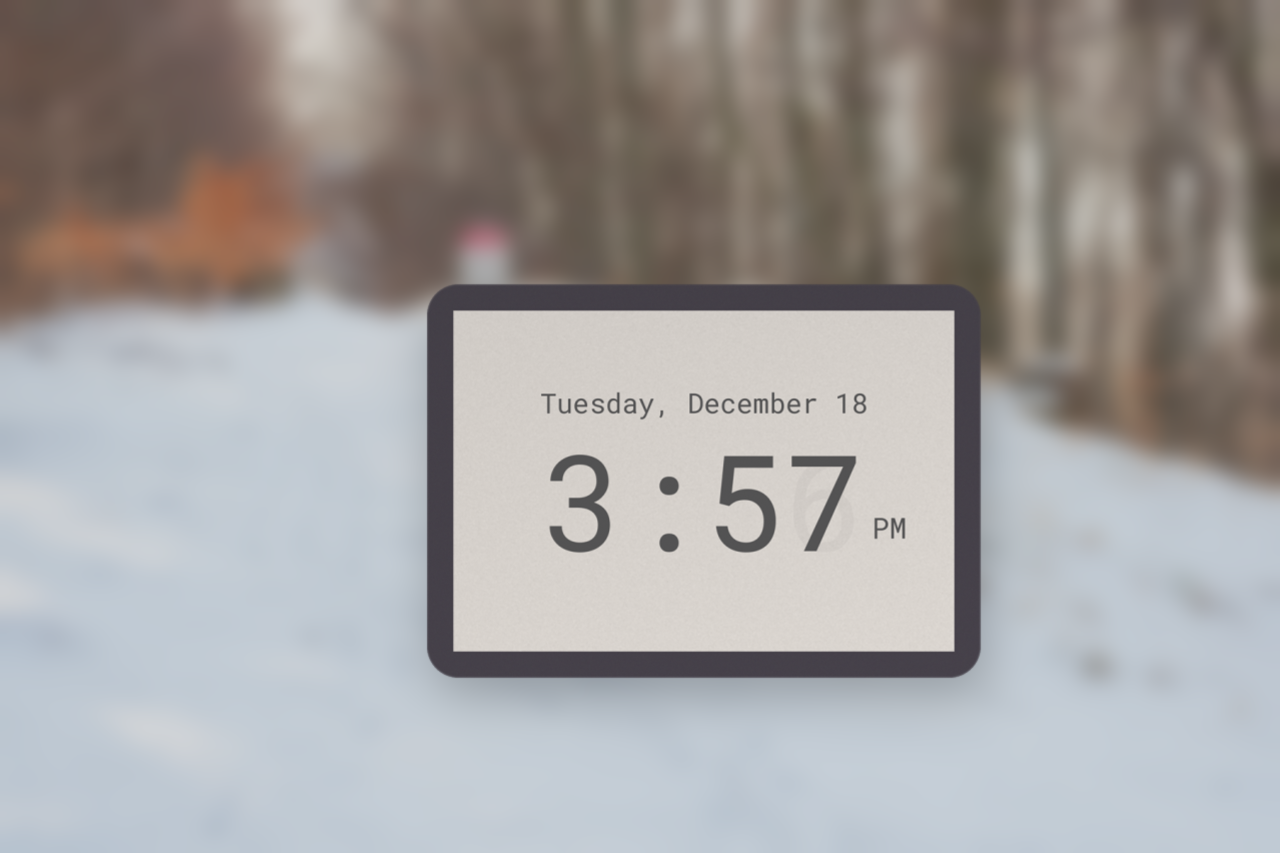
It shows 3:57
